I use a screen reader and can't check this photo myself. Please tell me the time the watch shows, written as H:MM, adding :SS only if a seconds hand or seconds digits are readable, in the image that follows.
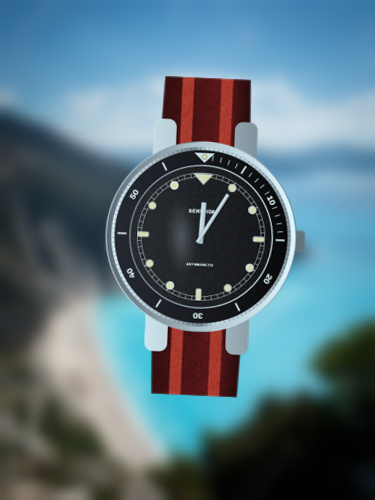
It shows 12:05
